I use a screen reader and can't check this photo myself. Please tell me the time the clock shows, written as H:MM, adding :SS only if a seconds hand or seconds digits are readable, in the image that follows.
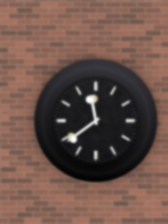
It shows 11:39
